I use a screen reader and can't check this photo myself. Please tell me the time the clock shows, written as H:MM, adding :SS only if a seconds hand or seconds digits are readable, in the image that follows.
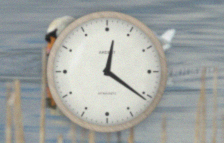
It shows 12:21
